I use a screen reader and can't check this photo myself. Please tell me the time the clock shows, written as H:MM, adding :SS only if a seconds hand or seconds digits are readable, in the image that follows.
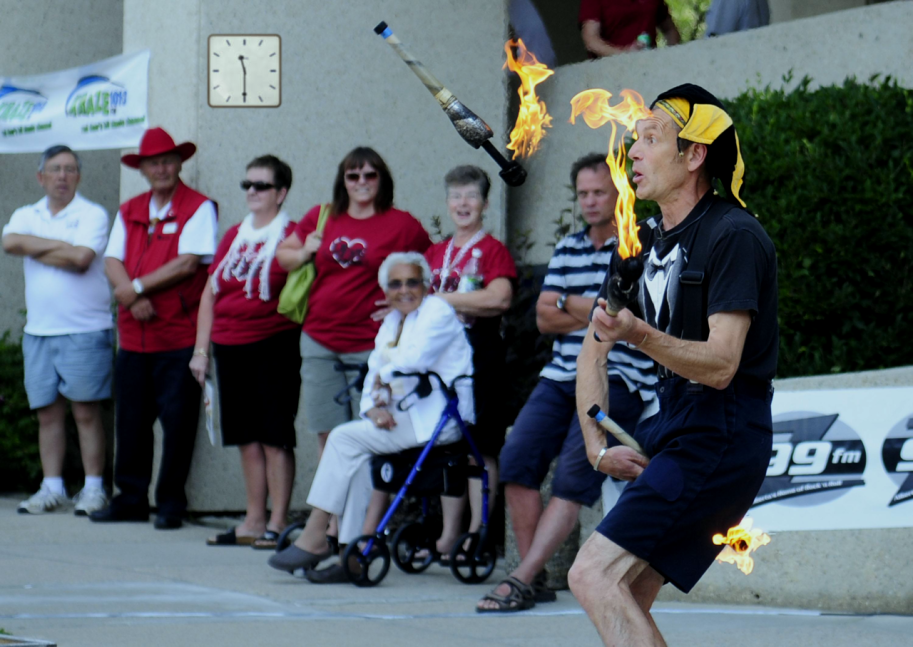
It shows 11:30
